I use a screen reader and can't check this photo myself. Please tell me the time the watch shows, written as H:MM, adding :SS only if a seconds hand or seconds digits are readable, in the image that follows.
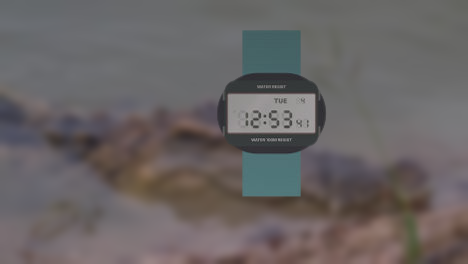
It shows 12:53:41
